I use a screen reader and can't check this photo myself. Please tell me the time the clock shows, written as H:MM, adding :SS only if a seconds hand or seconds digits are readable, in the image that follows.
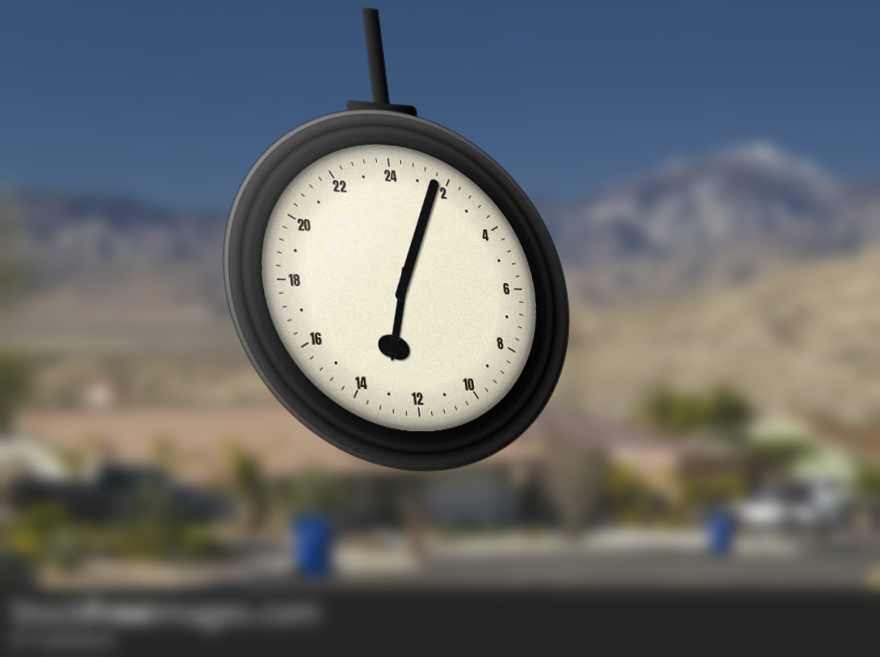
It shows 13:04
